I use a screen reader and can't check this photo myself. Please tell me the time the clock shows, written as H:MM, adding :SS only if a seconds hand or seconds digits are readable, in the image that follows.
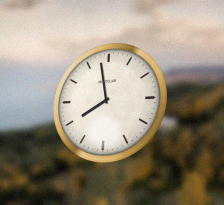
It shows 7:58
